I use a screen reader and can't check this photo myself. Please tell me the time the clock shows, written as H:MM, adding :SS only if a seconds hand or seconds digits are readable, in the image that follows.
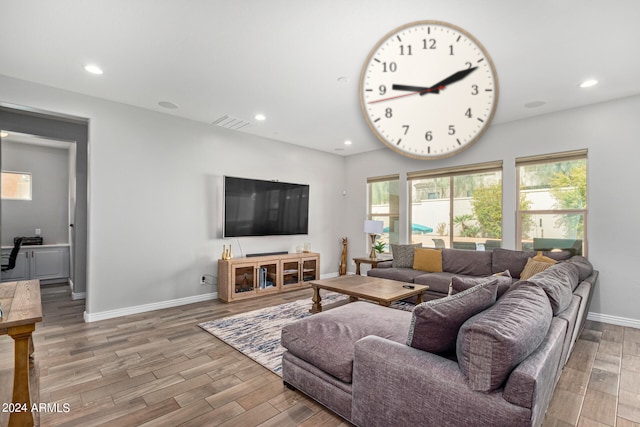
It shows 9:10:43
